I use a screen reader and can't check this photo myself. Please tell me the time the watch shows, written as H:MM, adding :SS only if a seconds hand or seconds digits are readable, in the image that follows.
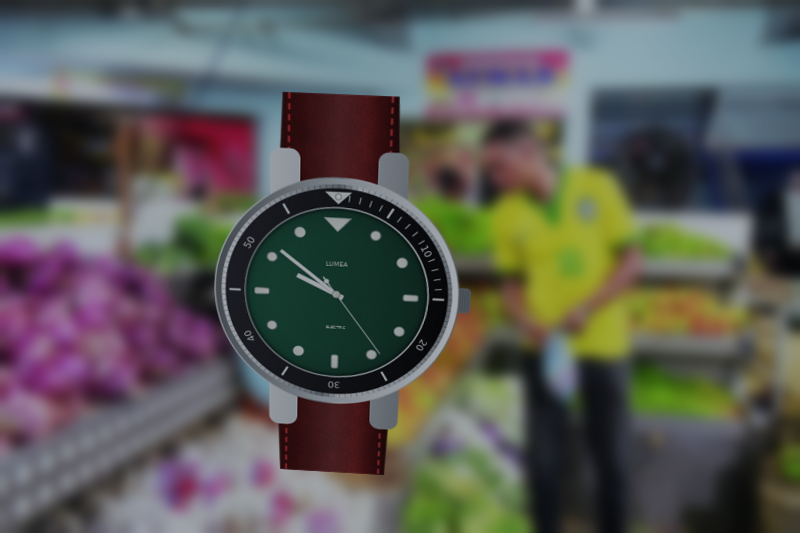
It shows 9:51:24
